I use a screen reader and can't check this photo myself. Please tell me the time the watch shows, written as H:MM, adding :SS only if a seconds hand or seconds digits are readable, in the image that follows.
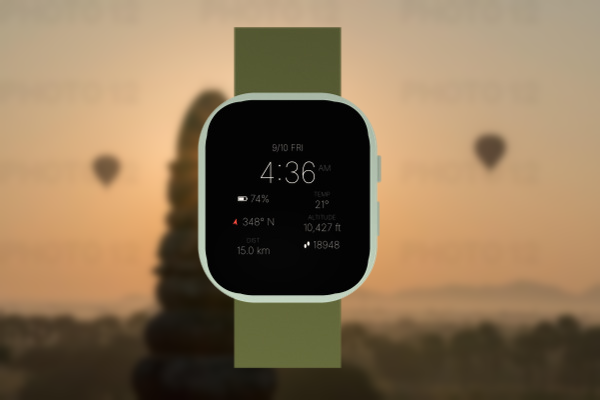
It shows 4:36
